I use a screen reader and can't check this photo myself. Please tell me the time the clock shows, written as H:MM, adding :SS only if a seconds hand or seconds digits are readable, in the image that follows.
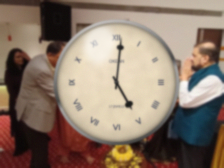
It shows 5:01
